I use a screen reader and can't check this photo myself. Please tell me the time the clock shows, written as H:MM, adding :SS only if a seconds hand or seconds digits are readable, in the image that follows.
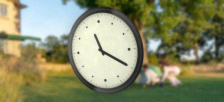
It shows 11:20
